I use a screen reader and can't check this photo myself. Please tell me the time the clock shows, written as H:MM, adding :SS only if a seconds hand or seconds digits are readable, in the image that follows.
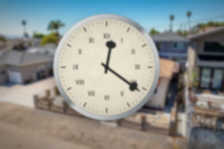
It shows 12:21
